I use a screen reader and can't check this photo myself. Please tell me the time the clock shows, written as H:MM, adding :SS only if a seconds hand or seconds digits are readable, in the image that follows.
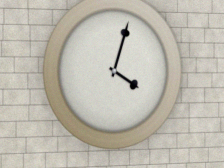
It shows 4:03
